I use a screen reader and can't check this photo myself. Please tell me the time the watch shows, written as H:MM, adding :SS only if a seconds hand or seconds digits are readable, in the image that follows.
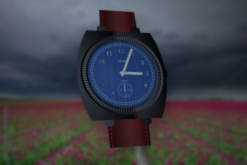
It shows 3:04
